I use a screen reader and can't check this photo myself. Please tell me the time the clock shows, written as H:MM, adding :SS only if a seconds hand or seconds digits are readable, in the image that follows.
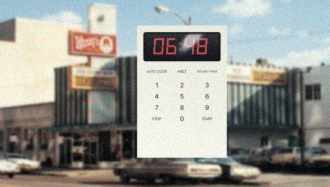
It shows 6:48
